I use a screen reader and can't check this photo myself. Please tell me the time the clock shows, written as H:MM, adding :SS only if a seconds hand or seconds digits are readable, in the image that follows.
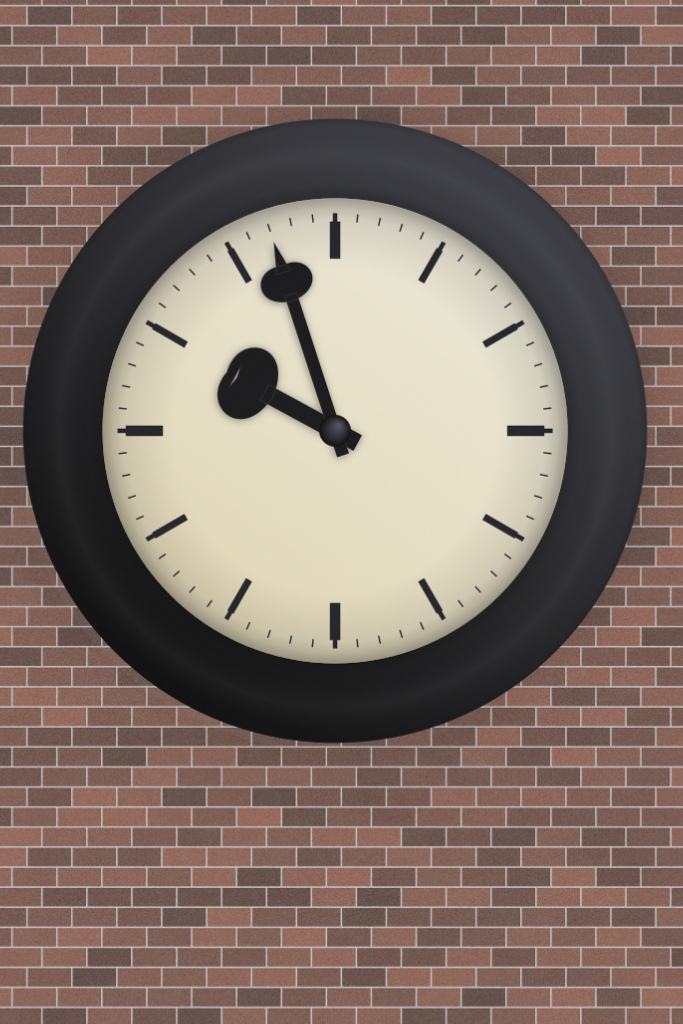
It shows 9:57
